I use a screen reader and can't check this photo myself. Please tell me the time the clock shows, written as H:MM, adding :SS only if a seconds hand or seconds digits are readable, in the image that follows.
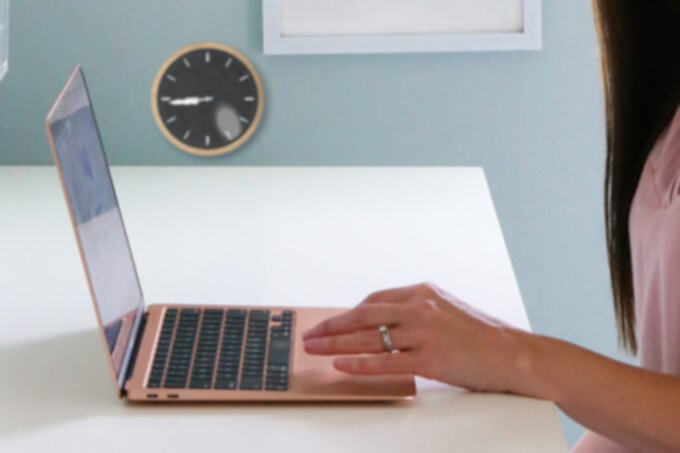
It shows 8:44
